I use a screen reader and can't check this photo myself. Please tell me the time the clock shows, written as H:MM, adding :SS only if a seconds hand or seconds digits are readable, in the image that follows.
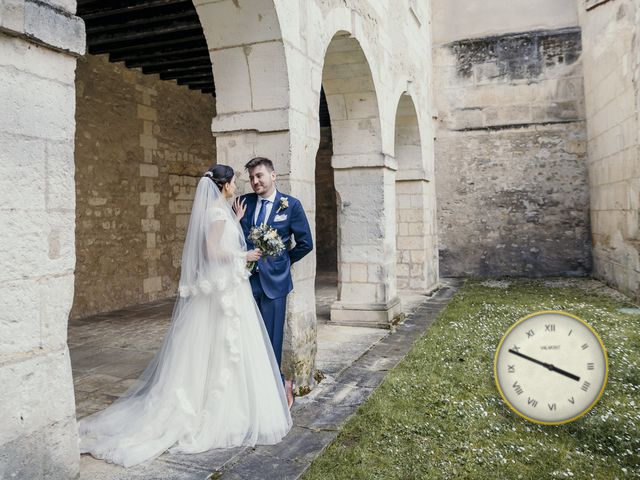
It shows 3:49
